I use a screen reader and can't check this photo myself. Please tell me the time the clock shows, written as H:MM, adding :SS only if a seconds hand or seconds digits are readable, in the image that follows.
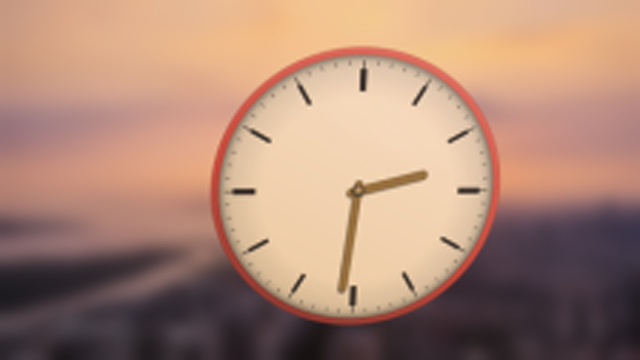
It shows 2:31
